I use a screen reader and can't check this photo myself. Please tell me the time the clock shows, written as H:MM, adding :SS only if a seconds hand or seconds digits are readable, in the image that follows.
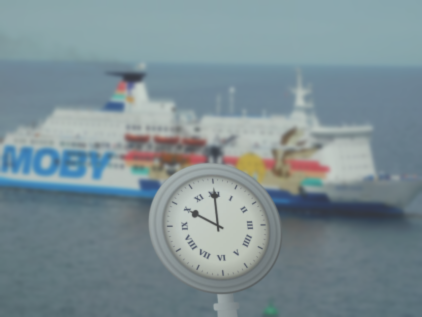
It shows 10:00
